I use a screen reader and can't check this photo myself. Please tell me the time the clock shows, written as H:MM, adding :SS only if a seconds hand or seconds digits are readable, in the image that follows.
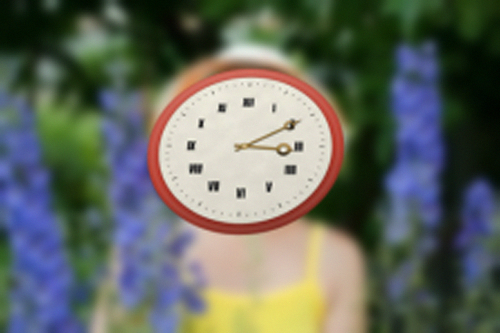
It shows 3:10
